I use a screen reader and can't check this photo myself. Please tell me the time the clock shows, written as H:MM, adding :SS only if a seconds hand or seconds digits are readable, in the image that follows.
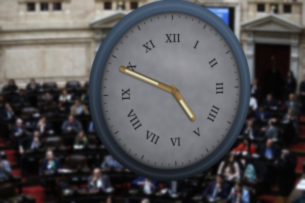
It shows 4:49
